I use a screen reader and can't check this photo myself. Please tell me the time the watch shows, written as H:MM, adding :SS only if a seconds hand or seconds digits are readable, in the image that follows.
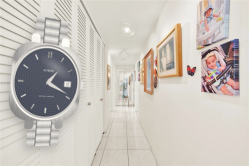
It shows 1:19
